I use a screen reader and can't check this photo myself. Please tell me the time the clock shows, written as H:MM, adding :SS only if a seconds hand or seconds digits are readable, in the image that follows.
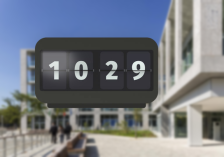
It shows 10:29
